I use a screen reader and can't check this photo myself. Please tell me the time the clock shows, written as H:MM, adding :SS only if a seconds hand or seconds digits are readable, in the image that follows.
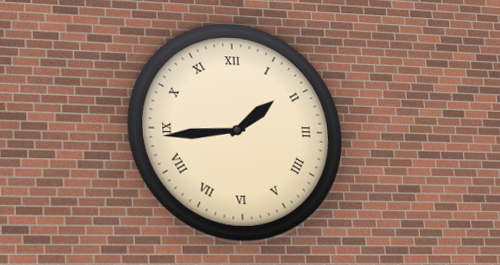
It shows 1:44
